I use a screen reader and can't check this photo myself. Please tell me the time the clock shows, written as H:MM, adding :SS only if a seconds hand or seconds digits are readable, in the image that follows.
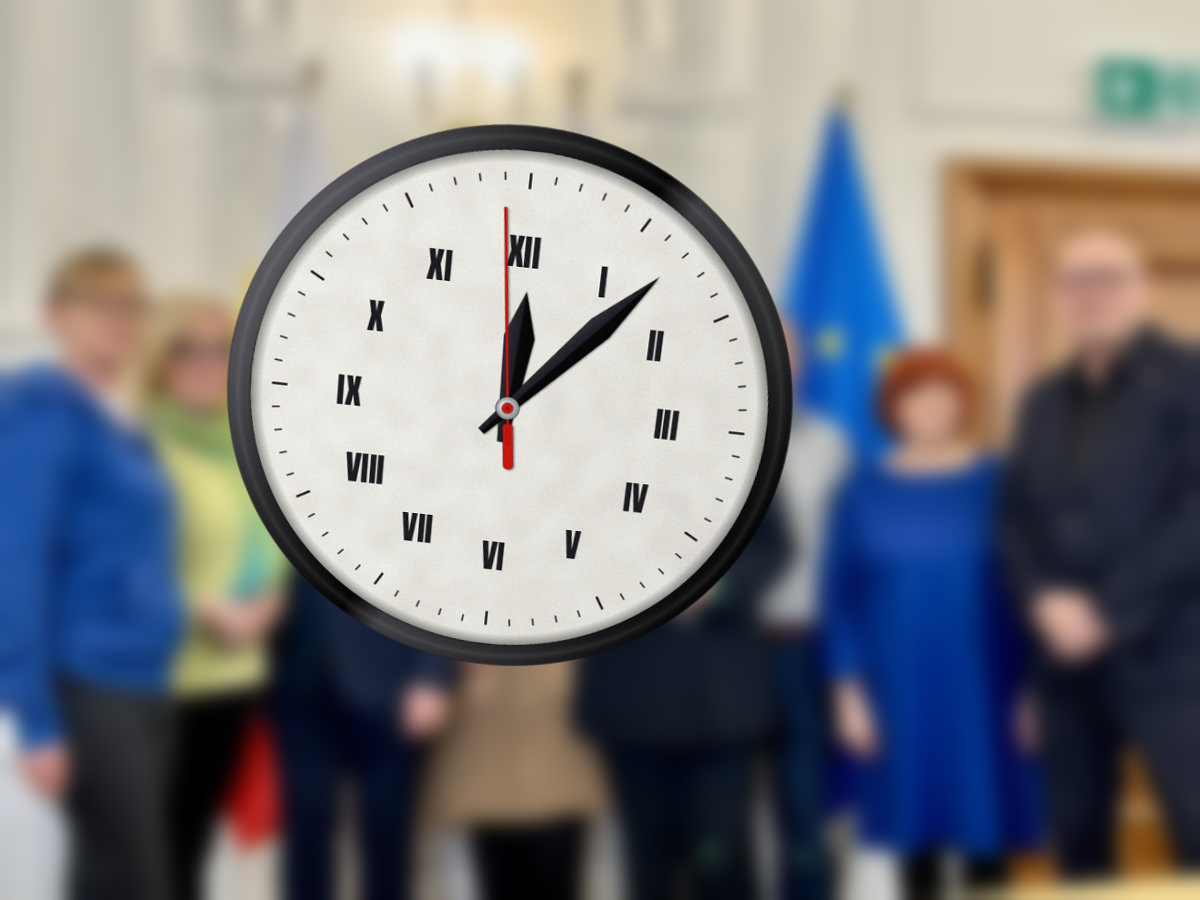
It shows 12:06:59
